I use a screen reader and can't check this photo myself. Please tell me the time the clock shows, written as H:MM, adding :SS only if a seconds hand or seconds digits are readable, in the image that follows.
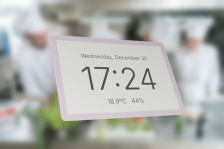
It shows 17:24
